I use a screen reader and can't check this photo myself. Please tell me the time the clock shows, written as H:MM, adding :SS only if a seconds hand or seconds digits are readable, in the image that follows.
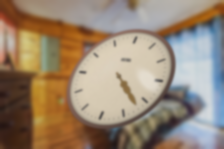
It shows 4:22
